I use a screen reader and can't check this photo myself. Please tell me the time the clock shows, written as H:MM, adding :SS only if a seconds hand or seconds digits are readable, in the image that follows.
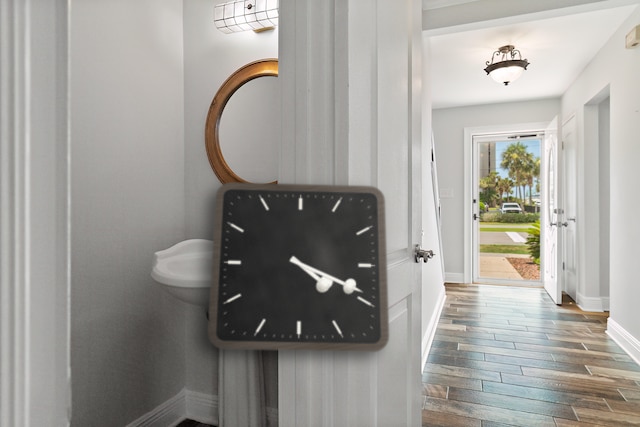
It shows 4:19
